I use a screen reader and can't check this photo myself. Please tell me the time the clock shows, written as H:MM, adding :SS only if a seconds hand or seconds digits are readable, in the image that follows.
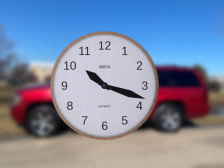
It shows 10:18
